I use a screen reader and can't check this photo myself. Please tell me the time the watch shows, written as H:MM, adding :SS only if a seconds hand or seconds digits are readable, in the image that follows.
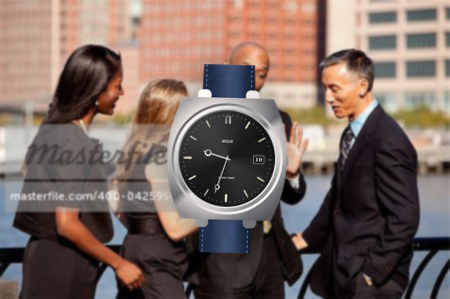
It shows 9:33
